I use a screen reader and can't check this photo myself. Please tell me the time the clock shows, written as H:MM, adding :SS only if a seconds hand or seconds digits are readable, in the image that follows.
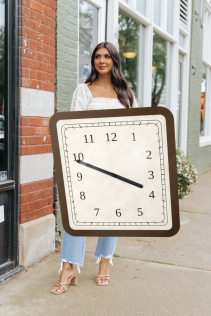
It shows 3:49
